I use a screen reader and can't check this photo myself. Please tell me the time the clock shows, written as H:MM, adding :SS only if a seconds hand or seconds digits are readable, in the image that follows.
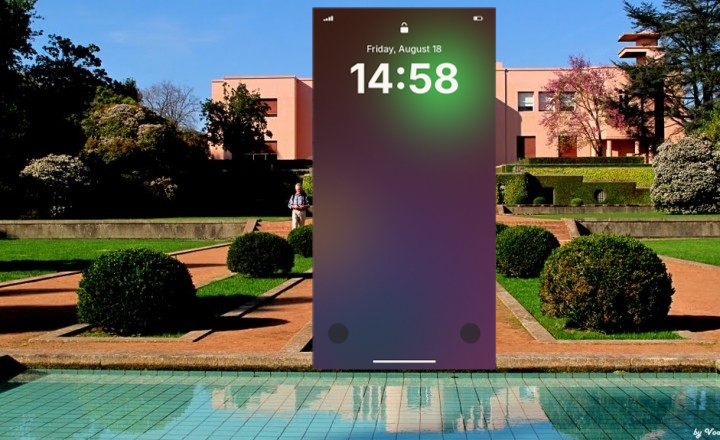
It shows 14:58
